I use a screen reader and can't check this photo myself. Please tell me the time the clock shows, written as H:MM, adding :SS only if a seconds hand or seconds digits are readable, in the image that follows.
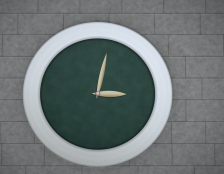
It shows 3:02
